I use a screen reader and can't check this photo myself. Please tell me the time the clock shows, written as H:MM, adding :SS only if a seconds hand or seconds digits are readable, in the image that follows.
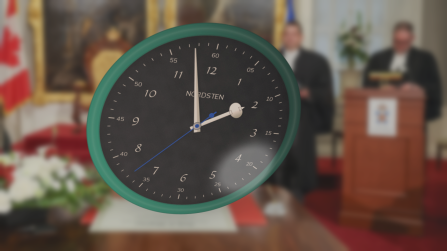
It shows 1:57:37
